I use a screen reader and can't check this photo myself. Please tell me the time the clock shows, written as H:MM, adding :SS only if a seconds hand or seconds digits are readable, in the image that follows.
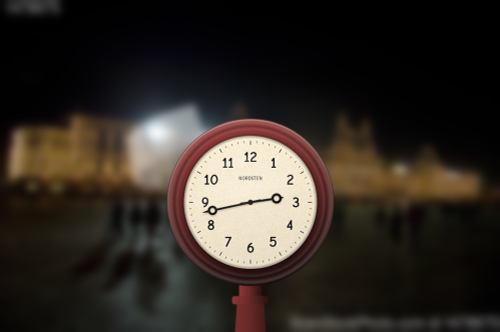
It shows 2:43
